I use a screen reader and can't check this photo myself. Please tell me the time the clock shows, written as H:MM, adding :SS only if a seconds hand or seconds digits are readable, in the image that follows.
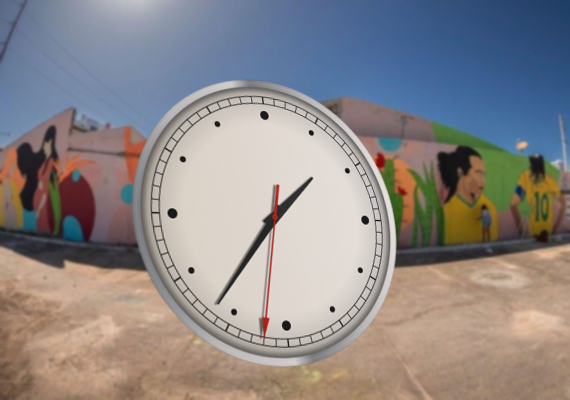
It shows 1:36:32
